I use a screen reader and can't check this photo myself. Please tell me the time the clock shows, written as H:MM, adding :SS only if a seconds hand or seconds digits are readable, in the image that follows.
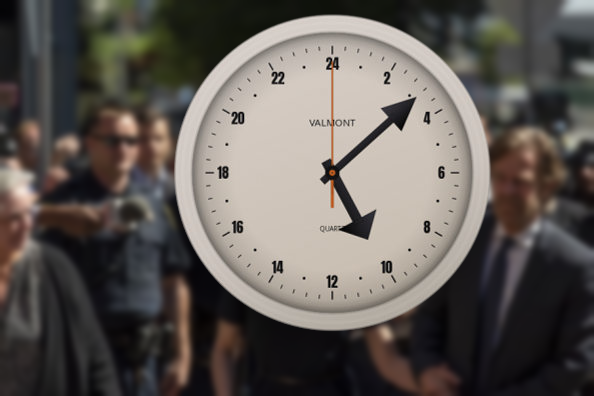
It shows 10:08:00
